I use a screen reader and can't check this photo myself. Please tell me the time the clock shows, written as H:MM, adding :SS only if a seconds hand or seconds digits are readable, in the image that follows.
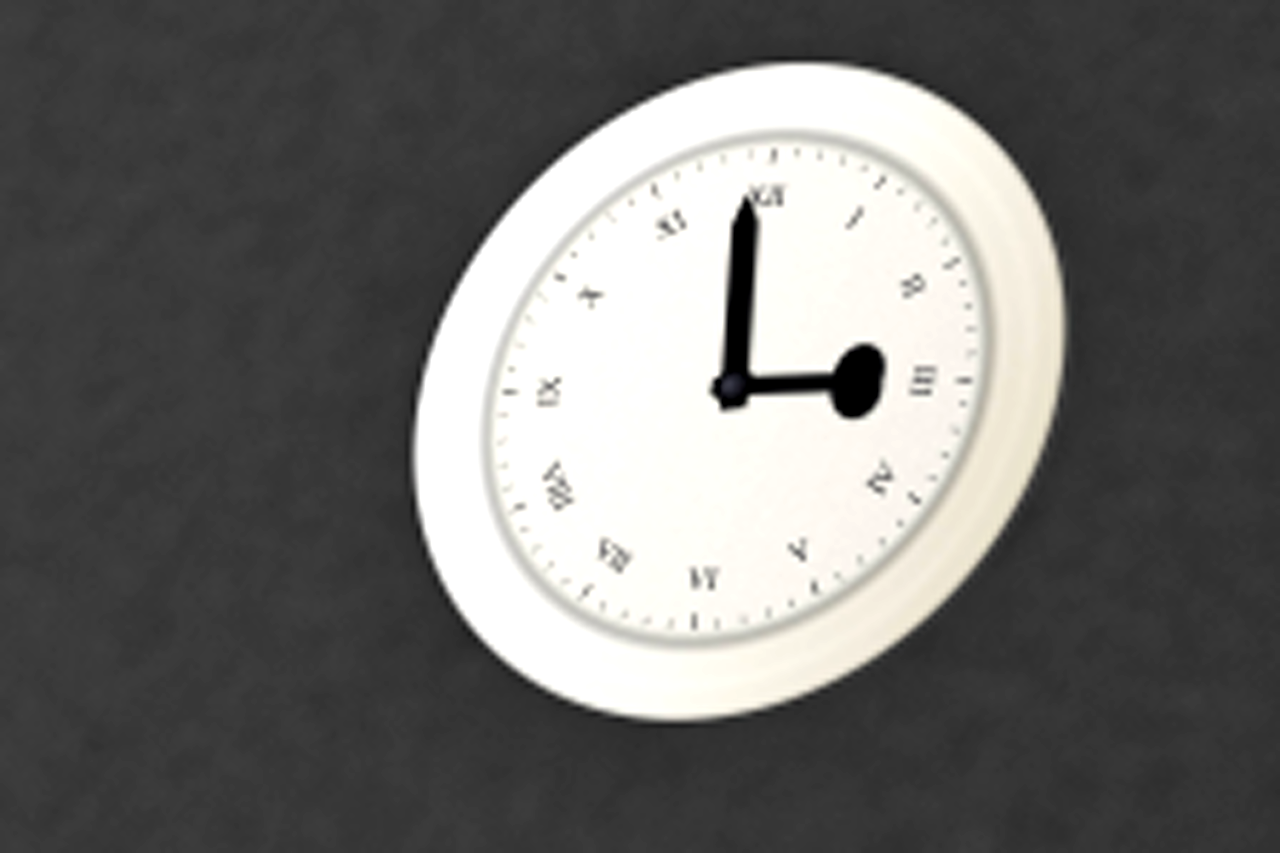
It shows 2:59
